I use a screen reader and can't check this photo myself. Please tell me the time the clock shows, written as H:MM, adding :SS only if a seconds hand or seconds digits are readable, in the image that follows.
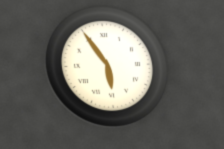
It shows 5:55
